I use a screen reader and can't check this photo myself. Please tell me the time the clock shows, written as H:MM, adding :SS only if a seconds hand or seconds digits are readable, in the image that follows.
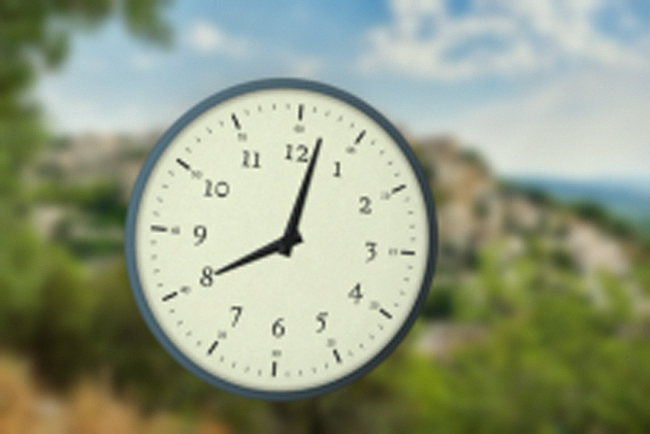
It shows 8:02
